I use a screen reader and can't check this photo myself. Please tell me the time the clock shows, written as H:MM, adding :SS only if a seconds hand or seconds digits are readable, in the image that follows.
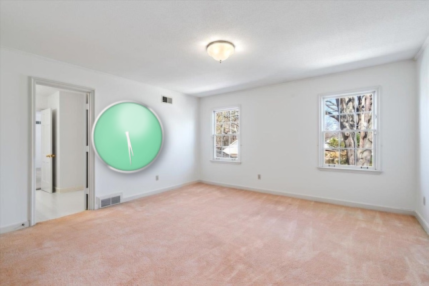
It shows 5:29
